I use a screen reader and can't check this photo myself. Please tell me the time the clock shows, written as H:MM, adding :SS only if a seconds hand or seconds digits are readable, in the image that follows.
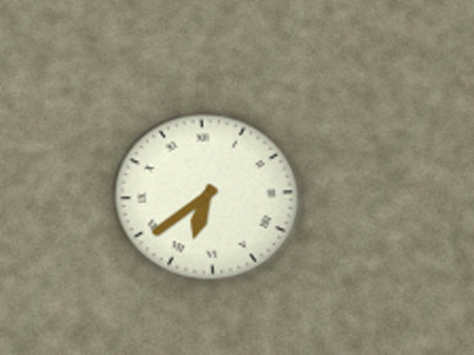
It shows 6:39
